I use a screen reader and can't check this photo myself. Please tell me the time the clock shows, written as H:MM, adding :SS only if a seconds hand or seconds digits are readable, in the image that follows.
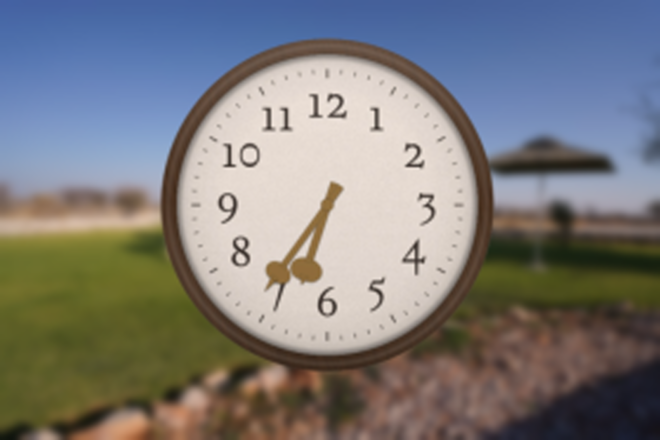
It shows 6:36
